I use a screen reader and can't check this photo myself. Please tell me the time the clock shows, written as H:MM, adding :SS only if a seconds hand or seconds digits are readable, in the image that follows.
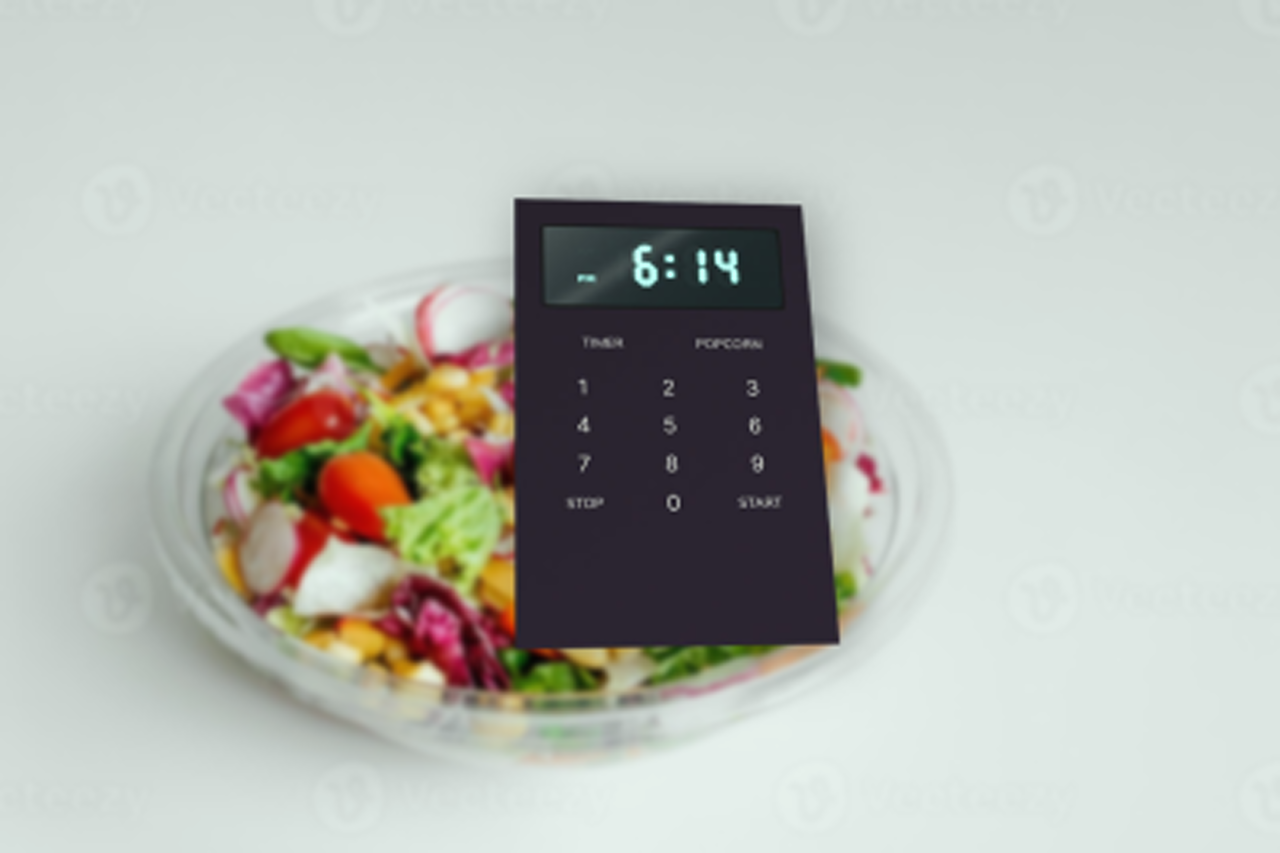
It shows 6:14
